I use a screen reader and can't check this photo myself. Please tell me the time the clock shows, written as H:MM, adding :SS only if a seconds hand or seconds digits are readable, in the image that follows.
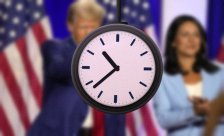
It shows 10:38
